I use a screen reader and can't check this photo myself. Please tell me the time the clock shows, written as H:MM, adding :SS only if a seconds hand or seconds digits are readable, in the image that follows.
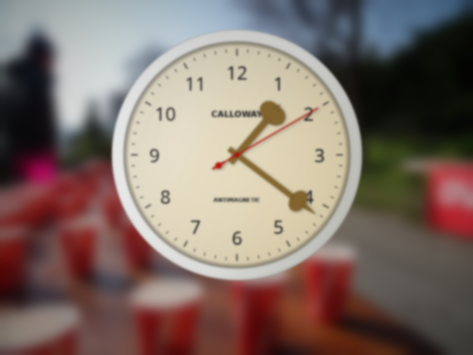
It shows 1:21:10
